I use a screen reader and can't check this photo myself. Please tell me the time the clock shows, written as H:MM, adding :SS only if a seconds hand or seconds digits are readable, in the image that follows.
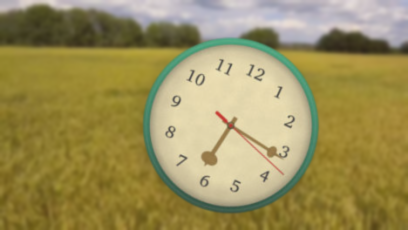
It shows 6:16:18
